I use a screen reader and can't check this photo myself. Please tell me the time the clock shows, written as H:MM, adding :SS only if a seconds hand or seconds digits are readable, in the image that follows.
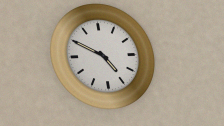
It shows 4:50
